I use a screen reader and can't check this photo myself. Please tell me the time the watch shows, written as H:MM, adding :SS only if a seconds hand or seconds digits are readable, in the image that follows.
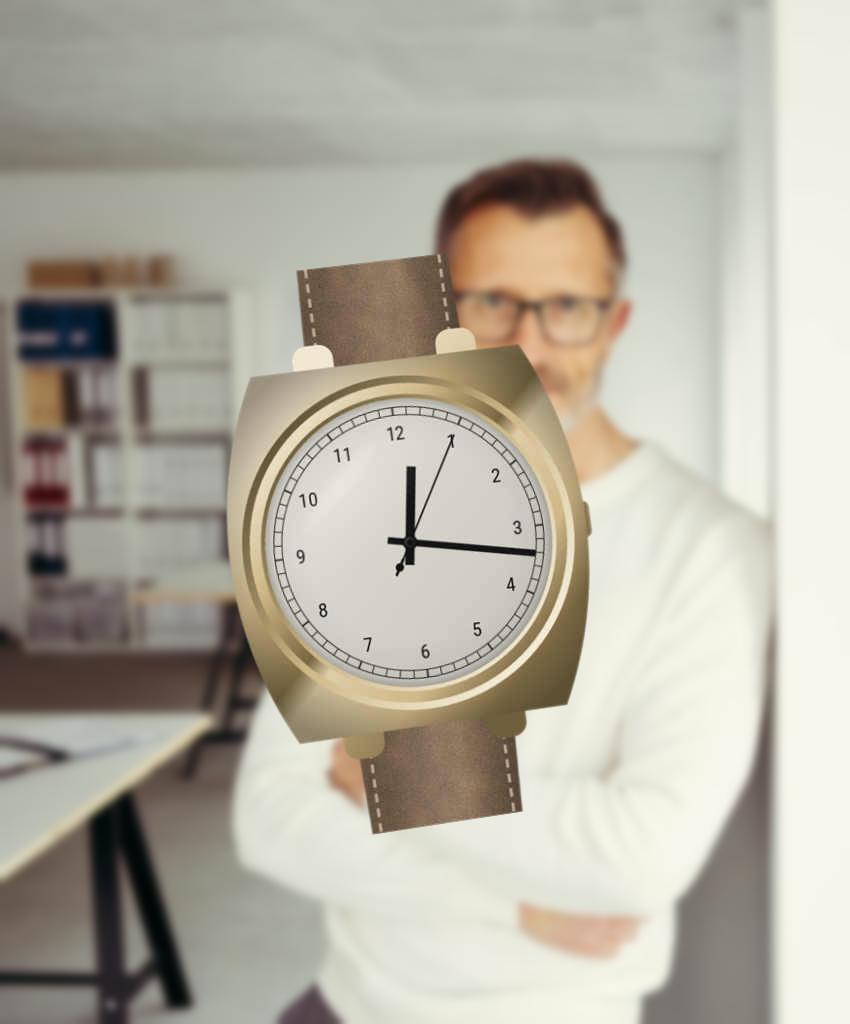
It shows 12:17:05
